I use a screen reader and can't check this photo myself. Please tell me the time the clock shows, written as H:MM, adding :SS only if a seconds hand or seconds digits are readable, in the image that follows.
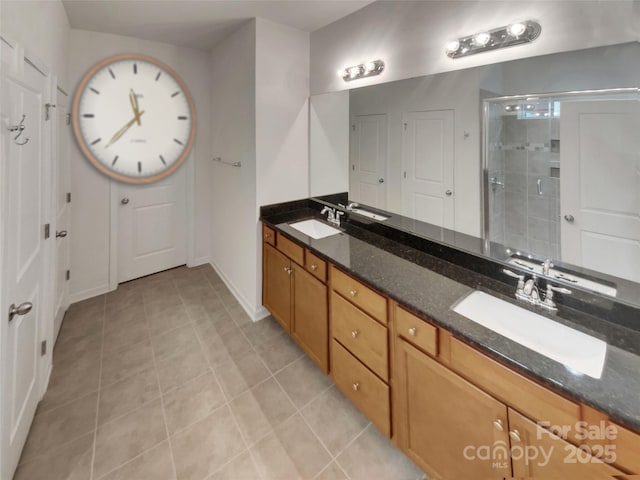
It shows 11:38
